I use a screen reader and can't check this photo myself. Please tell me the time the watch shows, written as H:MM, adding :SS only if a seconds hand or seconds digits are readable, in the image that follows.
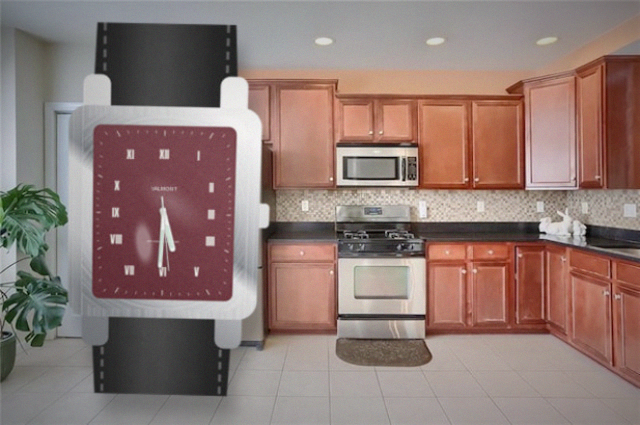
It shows 5:30:29
